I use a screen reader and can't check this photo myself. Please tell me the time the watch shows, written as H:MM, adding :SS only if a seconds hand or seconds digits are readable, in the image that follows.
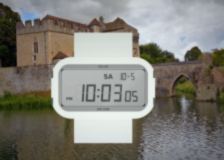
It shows 10:03:05
